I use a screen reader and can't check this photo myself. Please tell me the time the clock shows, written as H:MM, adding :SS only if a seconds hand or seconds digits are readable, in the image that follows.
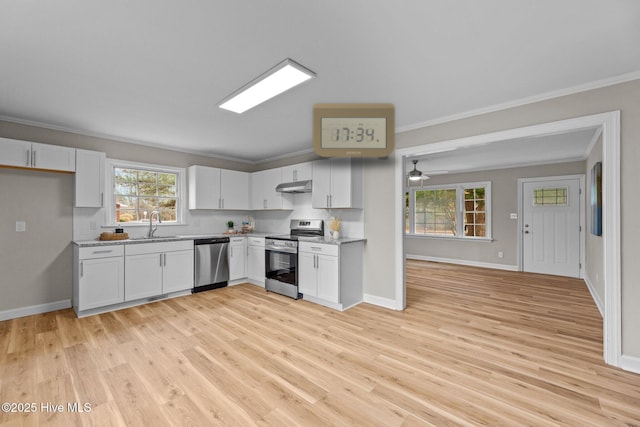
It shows 17:34
